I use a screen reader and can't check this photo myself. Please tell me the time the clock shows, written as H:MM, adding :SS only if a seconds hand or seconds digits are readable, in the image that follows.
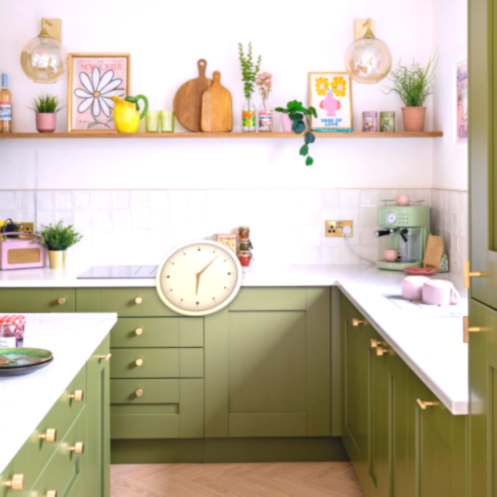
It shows 6:07
